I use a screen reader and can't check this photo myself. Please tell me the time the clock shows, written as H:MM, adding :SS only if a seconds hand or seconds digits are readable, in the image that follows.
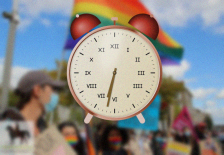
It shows 6:32
